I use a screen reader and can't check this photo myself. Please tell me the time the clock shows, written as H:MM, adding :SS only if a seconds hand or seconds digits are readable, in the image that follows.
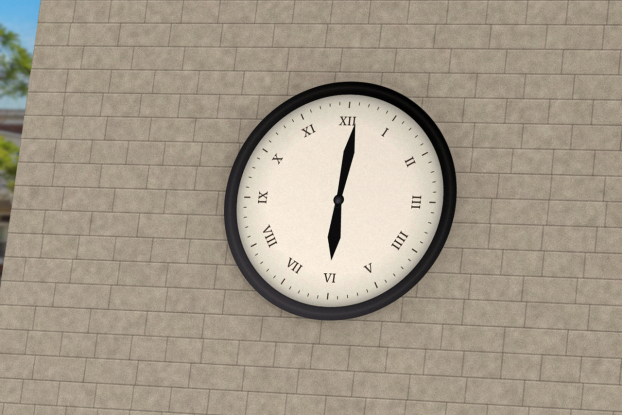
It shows 6:01
